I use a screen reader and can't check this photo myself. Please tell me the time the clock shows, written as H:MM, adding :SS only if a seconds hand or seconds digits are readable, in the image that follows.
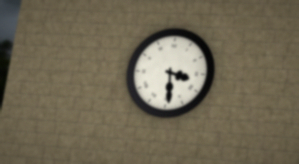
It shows 3:29
